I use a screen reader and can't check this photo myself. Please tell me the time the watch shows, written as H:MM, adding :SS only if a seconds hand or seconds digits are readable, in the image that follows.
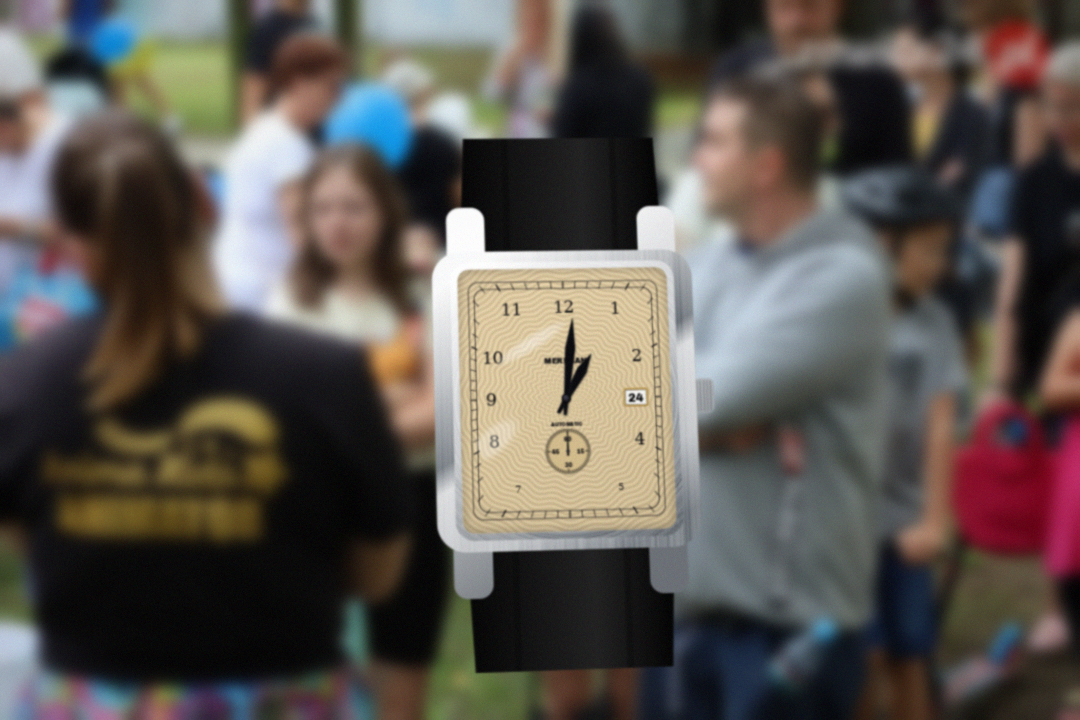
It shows 1:01
